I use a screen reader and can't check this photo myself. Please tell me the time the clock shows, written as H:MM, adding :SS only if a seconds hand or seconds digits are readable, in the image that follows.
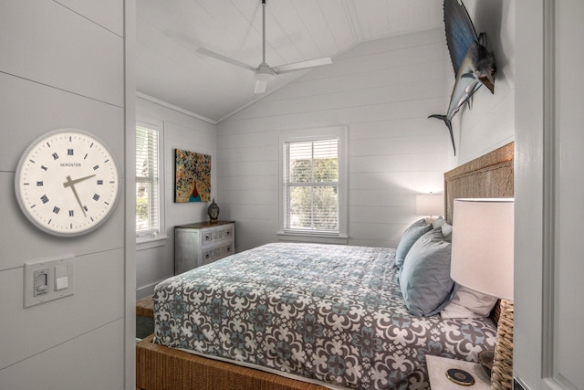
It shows 2:26
